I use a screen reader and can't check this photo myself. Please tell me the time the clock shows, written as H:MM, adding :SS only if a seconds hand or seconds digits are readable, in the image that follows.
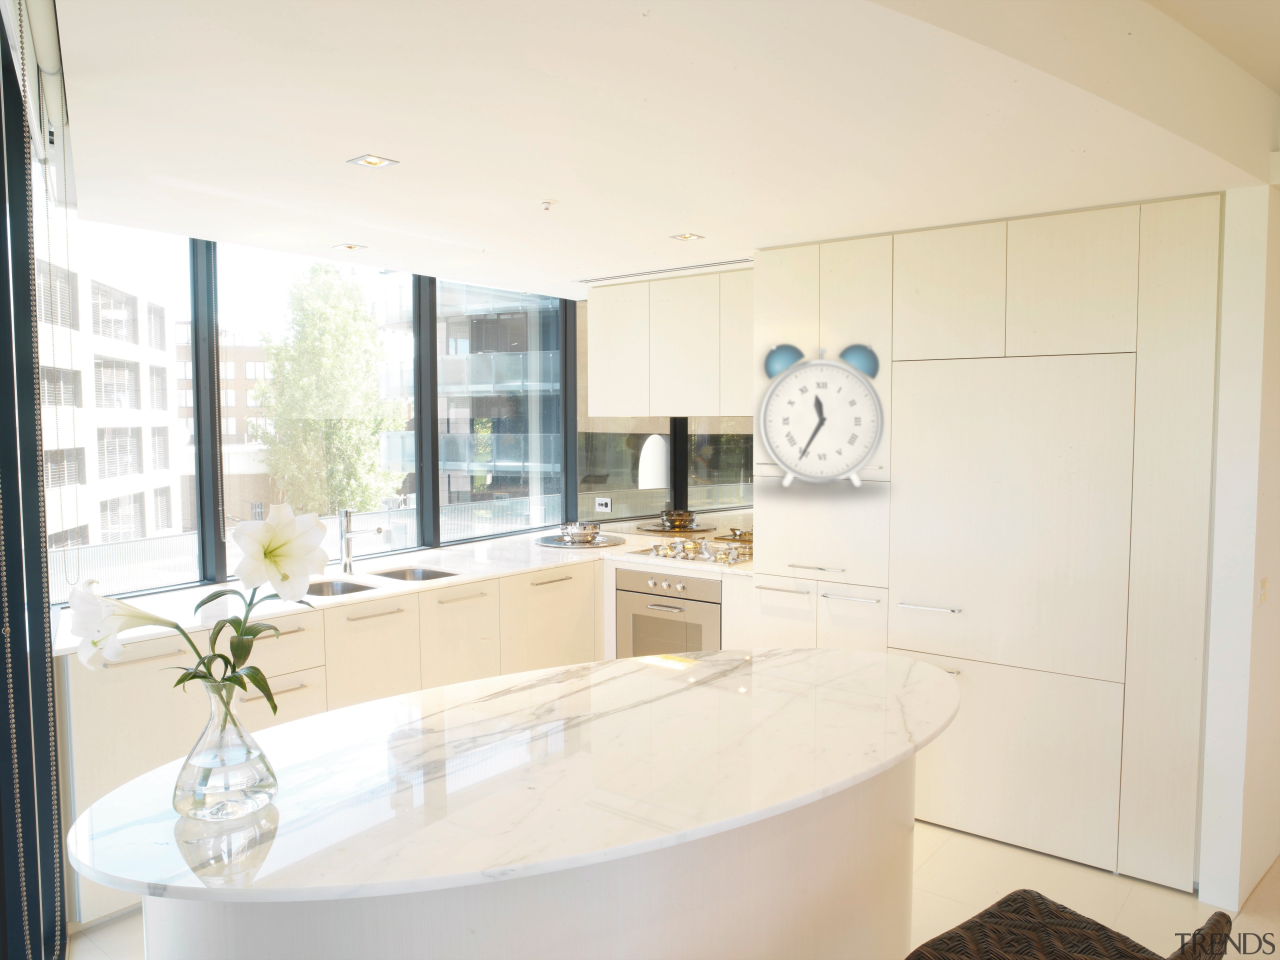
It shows 11:35
